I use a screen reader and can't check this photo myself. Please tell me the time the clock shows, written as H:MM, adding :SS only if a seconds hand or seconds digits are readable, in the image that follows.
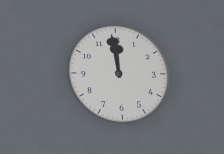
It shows 11:59
